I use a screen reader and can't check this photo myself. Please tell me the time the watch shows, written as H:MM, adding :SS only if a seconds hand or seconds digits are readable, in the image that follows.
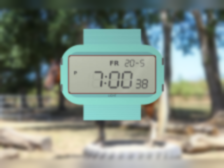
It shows 7:00
